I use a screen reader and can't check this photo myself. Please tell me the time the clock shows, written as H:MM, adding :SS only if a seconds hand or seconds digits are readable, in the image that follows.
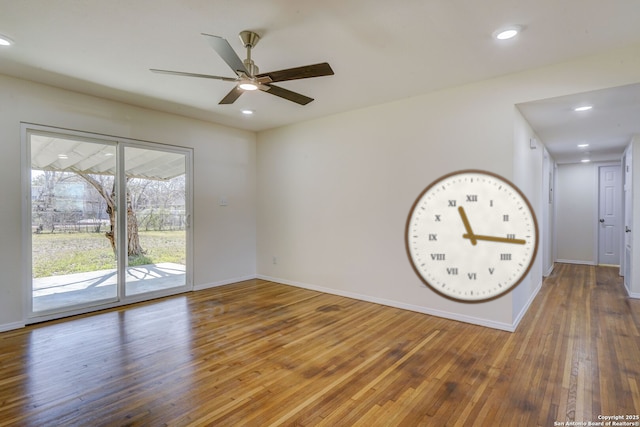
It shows 11:16
